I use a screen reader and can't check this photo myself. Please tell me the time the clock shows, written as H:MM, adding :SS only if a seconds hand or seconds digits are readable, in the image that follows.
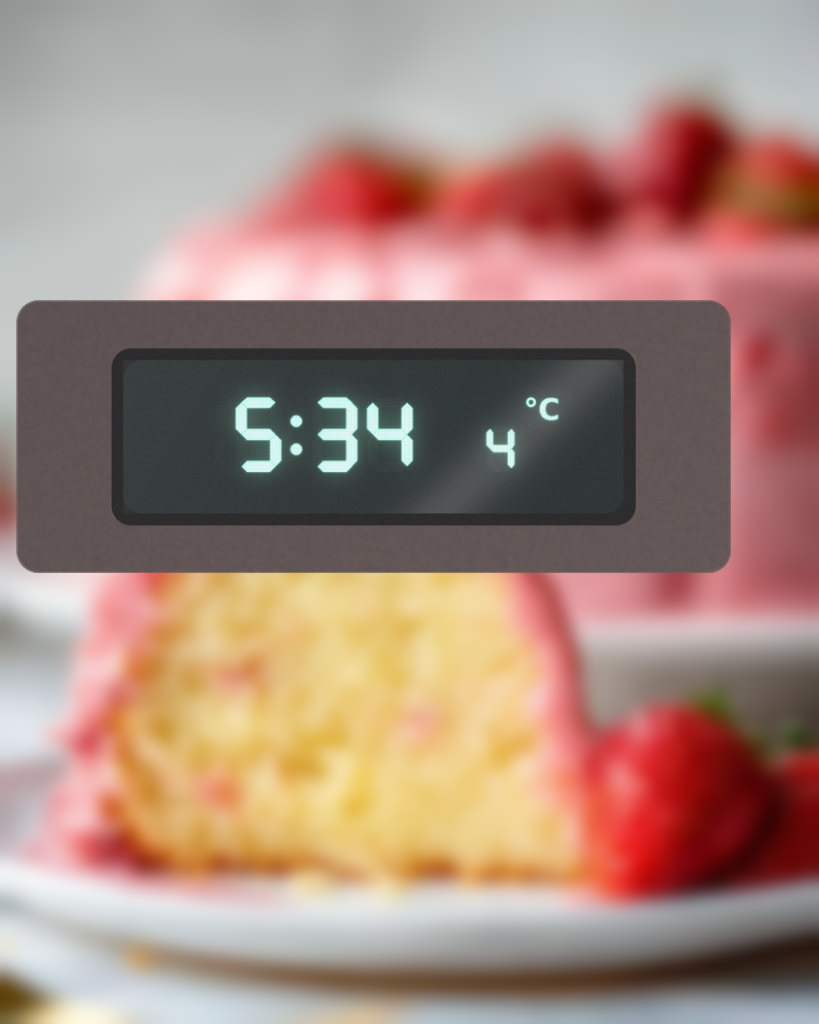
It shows 5:34
